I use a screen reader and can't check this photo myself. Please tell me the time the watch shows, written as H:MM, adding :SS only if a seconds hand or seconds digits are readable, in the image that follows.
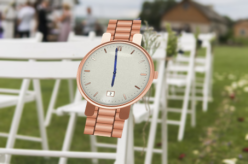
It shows 5:59
